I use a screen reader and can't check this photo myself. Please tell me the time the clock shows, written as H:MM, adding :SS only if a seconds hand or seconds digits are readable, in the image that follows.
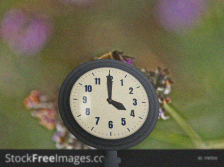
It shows 4:00
